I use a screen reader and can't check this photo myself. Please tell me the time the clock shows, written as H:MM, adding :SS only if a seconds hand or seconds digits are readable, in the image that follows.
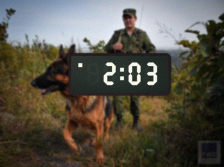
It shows 2:03
